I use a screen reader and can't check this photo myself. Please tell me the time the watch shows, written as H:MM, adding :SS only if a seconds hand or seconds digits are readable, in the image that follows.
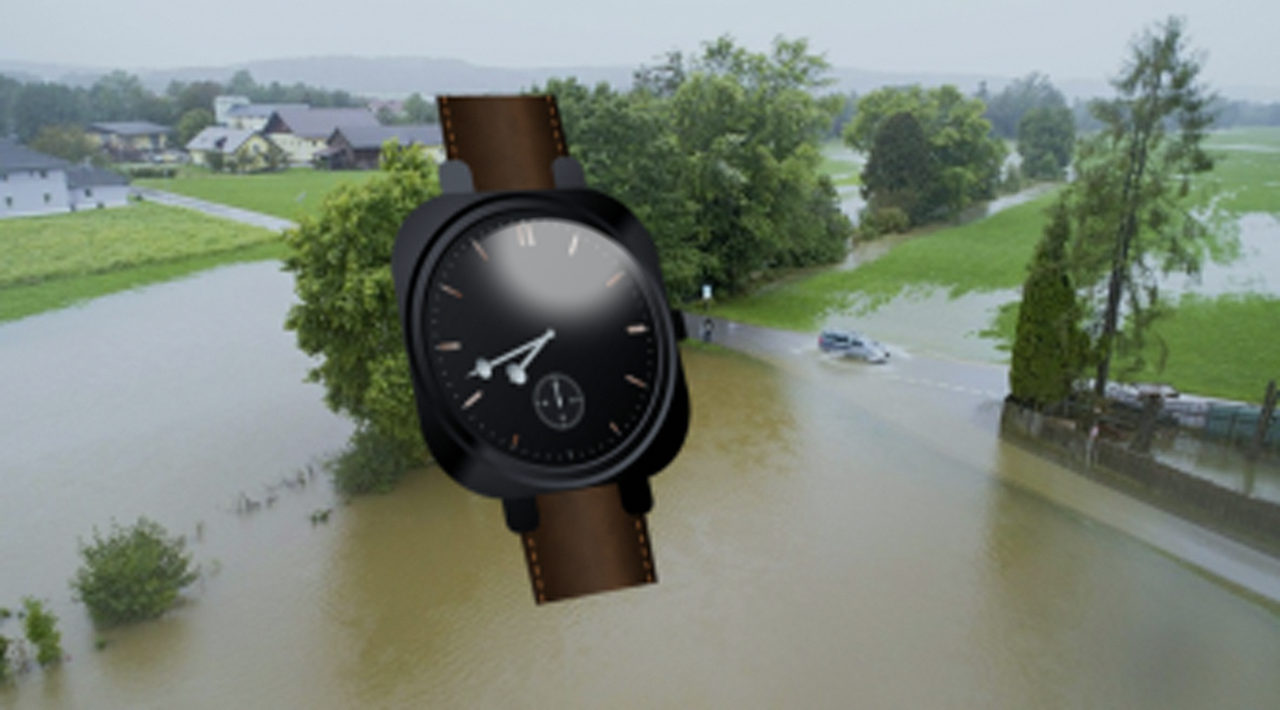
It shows 7:42
